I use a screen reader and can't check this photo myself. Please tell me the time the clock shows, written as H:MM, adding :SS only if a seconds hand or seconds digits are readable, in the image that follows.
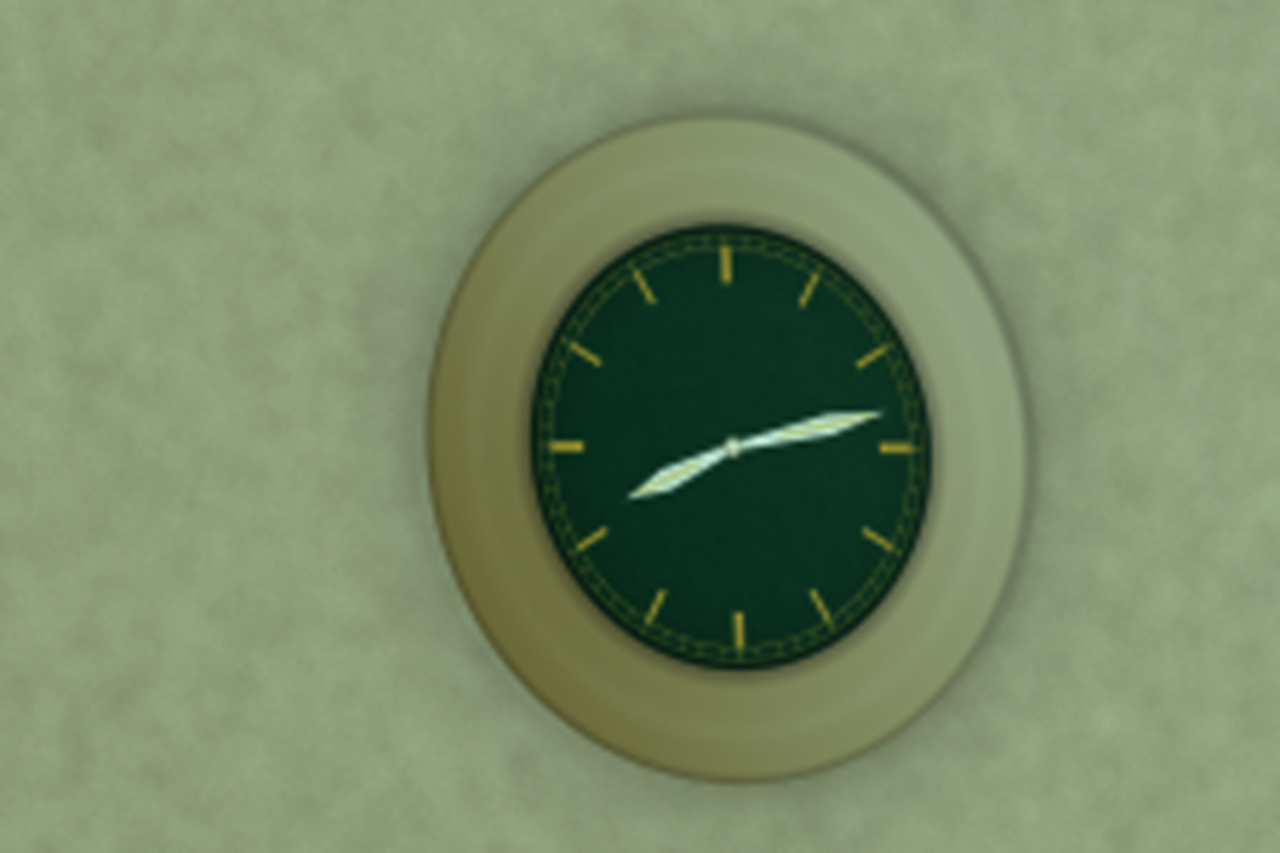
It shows 8:13
